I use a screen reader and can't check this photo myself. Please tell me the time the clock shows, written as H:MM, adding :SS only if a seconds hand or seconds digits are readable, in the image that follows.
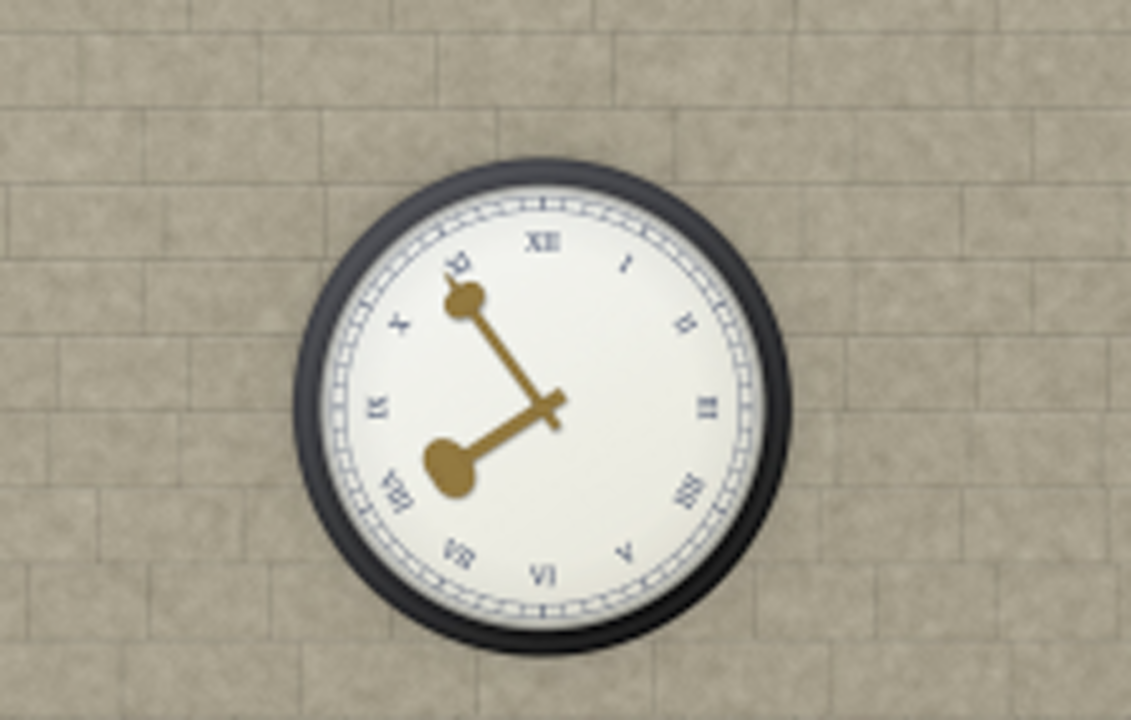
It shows 7:54
